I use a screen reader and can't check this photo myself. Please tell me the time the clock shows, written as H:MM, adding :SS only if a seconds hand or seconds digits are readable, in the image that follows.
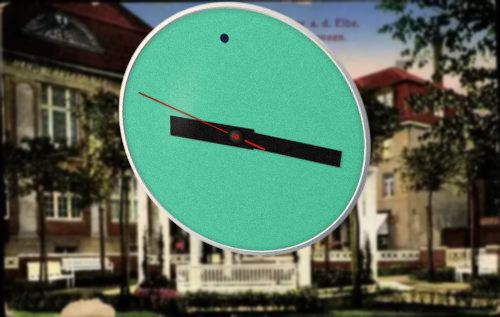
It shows 9:16:49
